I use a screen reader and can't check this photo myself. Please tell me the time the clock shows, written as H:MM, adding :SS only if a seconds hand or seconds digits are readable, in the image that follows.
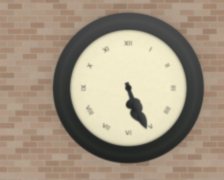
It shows 5:26
